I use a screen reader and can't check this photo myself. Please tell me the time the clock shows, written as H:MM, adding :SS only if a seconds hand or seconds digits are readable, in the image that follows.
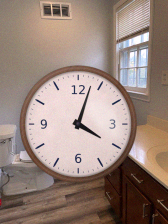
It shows 4:03
